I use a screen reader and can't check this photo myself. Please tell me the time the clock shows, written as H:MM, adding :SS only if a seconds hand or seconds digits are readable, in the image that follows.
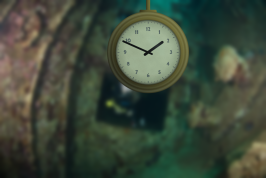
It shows 1:49
